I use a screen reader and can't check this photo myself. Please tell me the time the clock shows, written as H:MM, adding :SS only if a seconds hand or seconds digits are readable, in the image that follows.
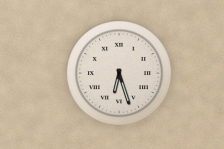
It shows 6:27
